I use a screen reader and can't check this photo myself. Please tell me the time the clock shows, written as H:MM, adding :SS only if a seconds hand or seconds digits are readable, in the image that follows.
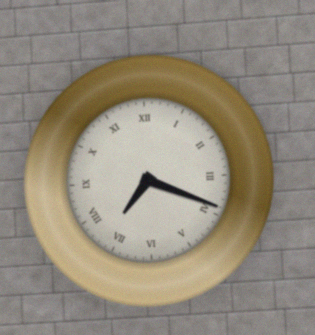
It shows 7:19
